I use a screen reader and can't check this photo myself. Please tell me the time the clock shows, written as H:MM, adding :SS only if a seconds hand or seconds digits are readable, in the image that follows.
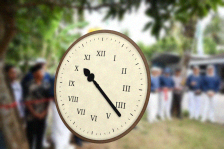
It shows 10:22
